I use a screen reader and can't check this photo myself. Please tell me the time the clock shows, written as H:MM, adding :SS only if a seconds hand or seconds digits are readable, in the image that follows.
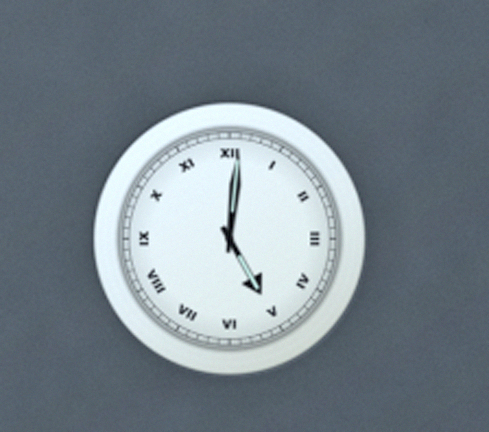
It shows 5:01
